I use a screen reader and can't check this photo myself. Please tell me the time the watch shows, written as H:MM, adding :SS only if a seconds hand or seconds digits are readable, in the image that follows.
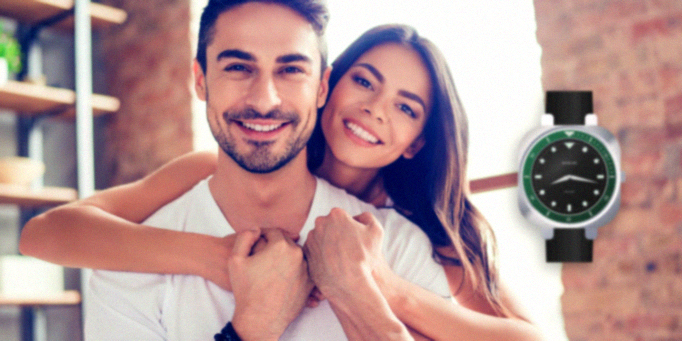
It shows 8:17
